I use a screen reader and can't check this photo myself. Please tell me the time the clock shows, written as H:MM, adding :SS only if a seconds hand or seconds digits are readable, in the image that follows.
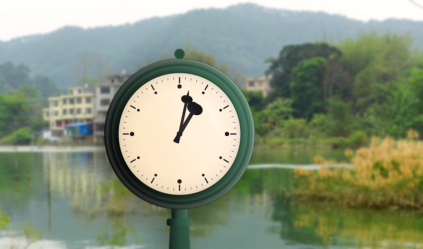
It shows 1:02
